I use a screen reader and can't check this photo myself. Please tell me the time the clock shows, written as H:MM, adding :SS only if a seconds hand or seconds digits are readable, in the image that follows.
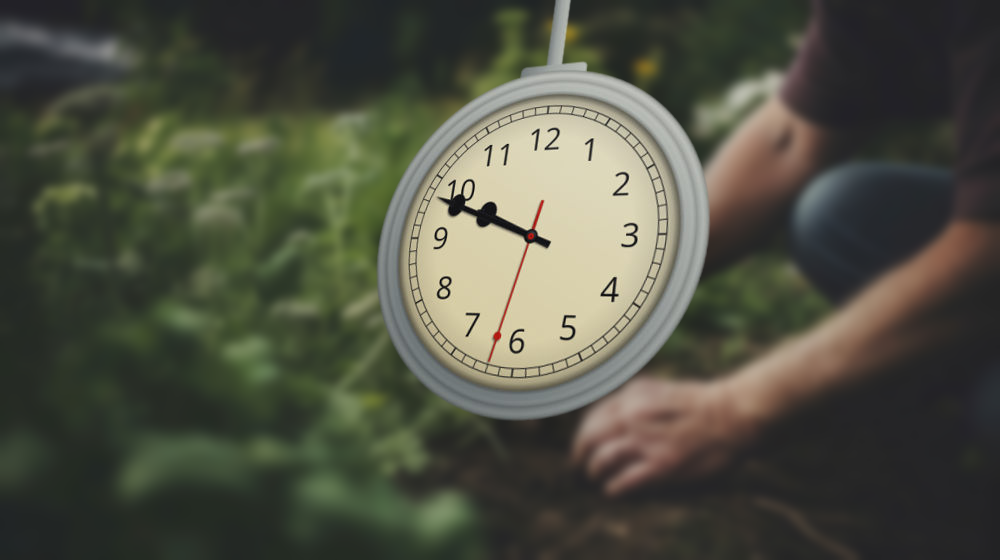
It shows 9:48:32
